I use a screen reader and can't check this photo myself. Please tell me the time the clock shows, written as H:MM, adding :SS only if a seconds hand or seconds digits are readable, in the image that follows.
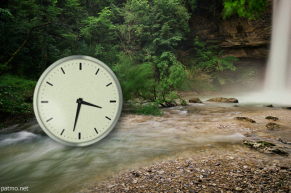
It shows 3:32
